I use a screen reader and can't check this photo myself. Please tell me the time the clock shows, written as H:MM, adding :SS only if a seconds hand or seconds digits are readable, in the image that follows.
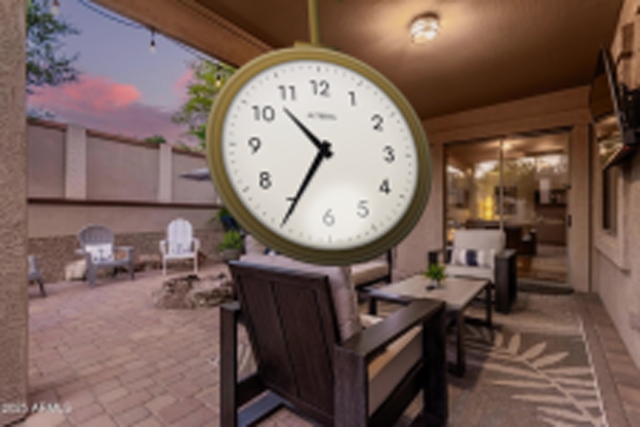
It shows 10:35
